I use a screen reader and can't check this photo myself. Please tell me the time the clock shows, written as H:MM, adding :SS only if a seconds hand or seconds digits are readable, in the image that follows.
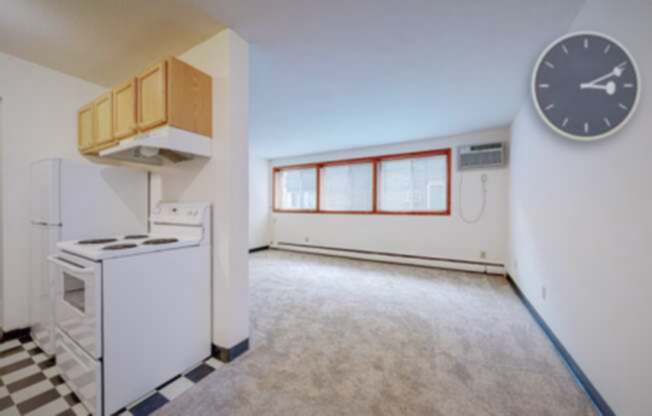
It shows 3:11
